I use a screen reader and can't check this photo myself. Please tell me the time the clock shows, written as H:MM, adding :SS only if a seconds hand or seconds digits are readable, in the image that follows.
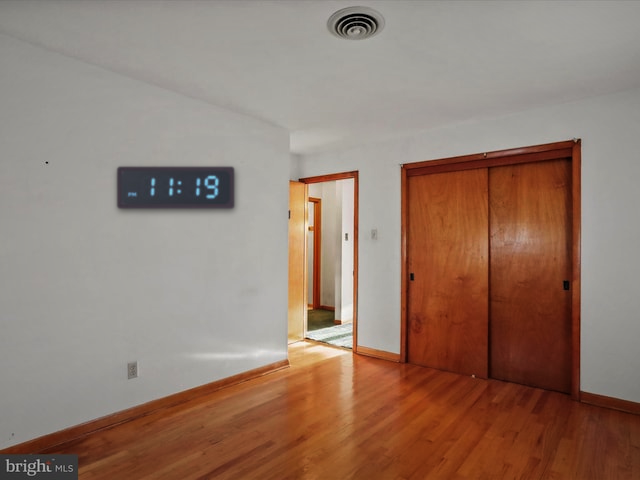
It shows 11:19
